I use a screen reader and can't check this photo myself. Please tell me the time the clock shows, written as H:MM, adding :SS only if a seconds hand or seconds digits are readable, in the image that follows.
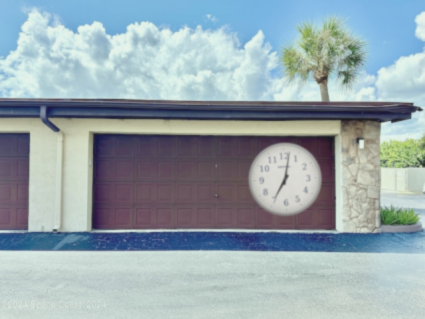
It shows 7:02
